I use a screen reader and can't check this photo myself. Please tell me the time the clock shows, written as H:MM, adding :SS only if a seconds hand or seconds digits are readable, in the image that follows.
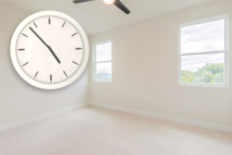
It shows 4:53
